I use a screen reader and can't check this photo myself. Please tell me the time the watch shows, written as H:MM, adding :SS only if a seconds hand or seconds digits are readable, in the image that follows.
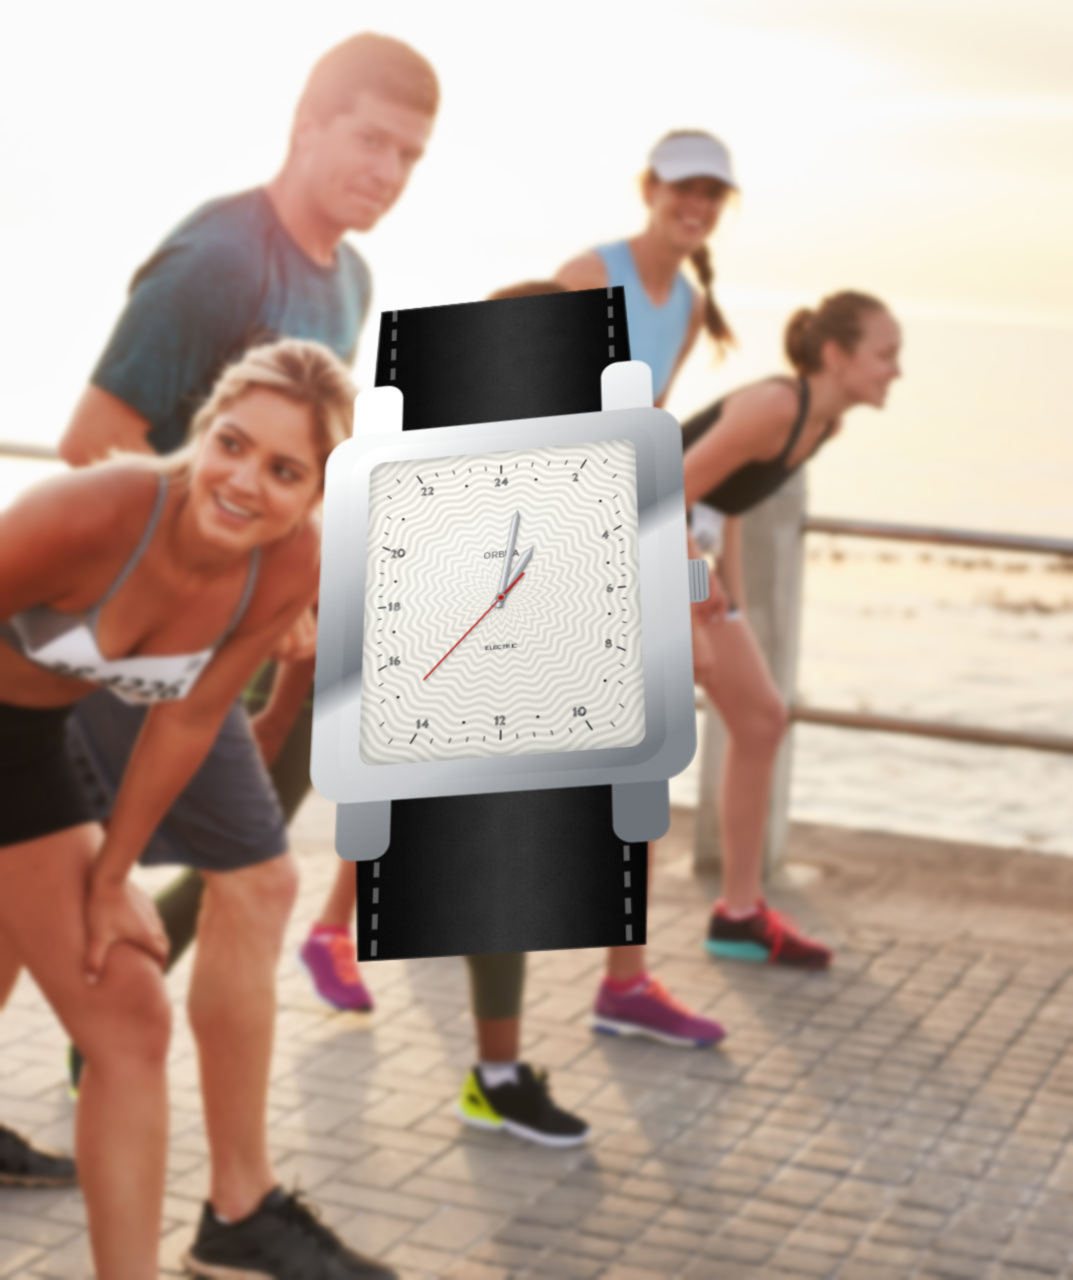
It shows 2:01:37
